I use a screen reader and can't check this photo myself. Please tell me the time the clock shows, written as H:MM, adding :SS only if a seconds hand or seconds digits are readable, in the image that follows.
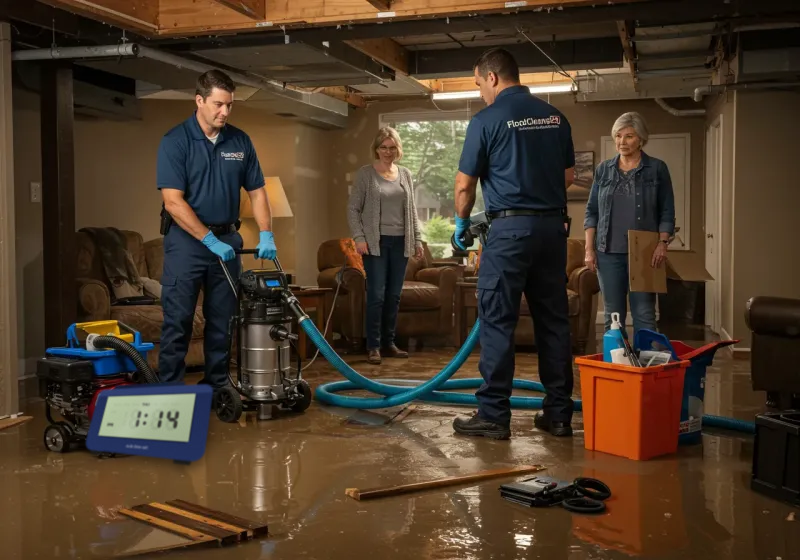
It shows 1:14
